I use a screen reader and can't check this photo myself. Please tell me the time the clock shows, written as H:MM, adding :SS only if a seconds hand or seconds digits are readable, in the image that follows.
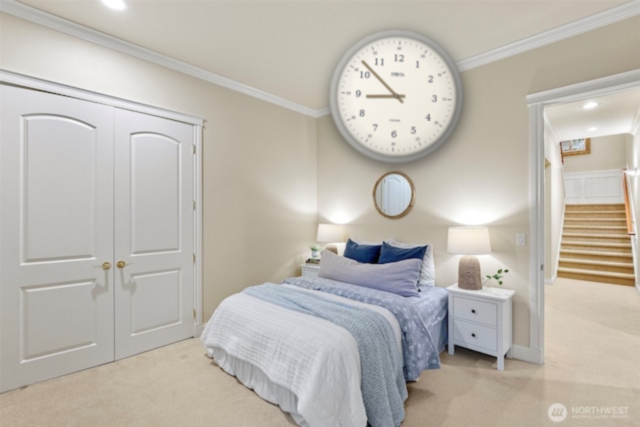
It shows 8:52
